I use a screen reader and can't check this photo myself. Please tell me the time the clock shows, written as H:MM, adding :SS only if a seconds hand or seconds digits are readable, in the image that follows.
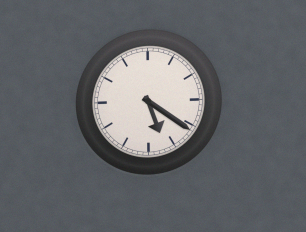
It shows 5:21
